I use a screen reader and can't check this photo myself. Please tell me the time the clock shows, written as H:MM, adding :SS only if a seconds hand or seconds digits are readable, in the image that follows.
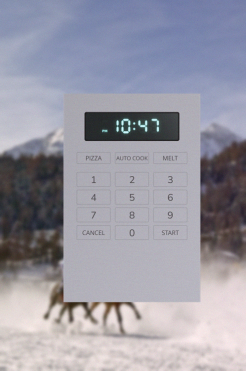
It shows 10:47
